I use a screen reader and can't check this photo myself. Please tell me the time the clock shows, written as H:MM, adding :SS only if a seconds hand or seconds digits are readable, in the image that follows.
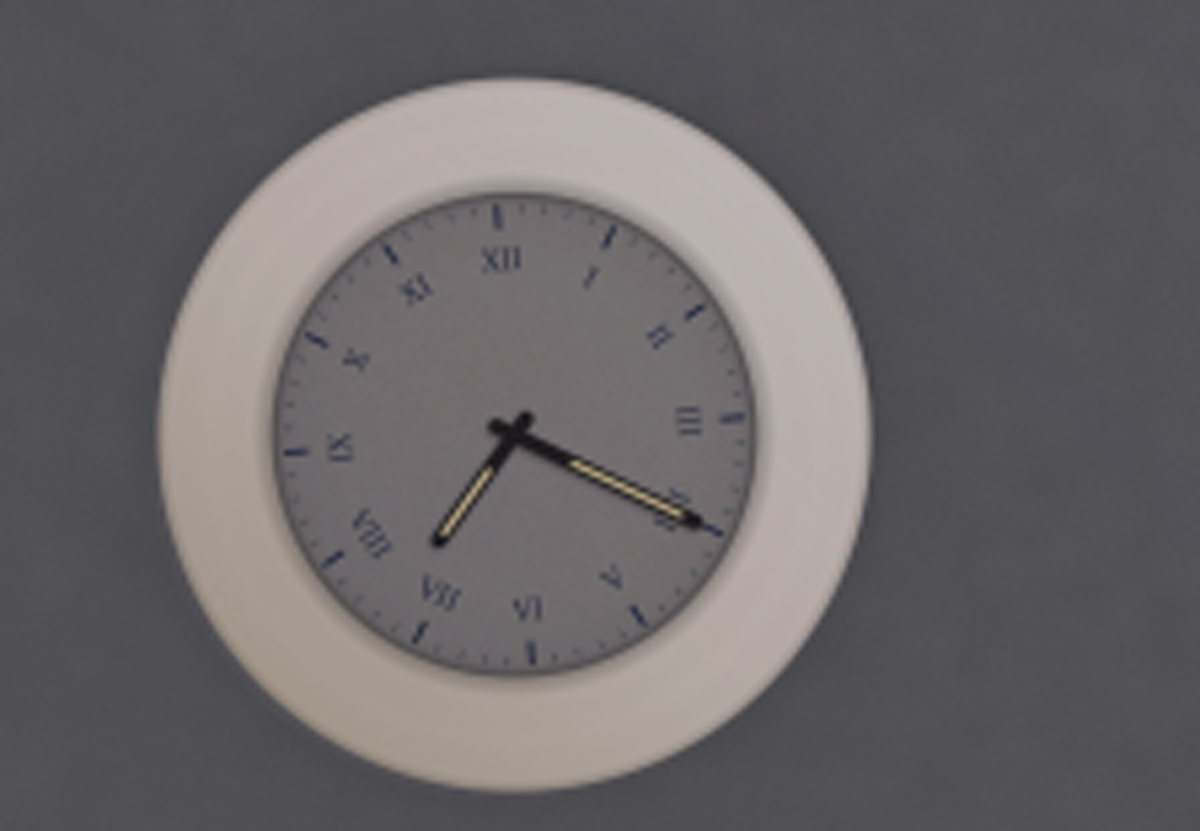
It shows 7:20
